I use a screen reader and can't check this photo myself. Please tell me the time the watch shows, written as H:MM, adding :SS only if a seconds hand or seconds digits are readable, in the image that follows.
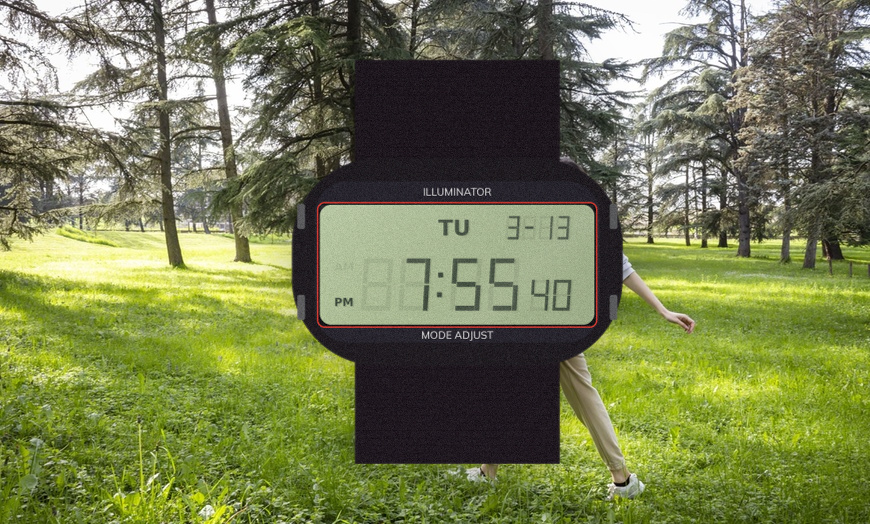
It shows 7:55:40
